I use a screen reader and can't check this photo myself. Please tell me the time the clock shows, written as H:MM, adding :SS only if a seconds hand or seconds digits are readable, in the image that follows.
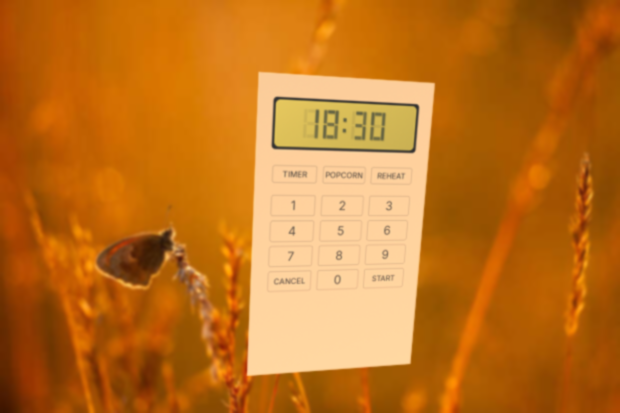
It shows 18:30
